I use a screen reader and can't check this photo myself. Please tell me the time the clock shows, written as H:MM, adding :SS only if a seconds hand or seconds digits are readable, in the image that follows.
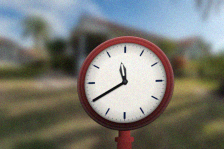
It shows 11:40
